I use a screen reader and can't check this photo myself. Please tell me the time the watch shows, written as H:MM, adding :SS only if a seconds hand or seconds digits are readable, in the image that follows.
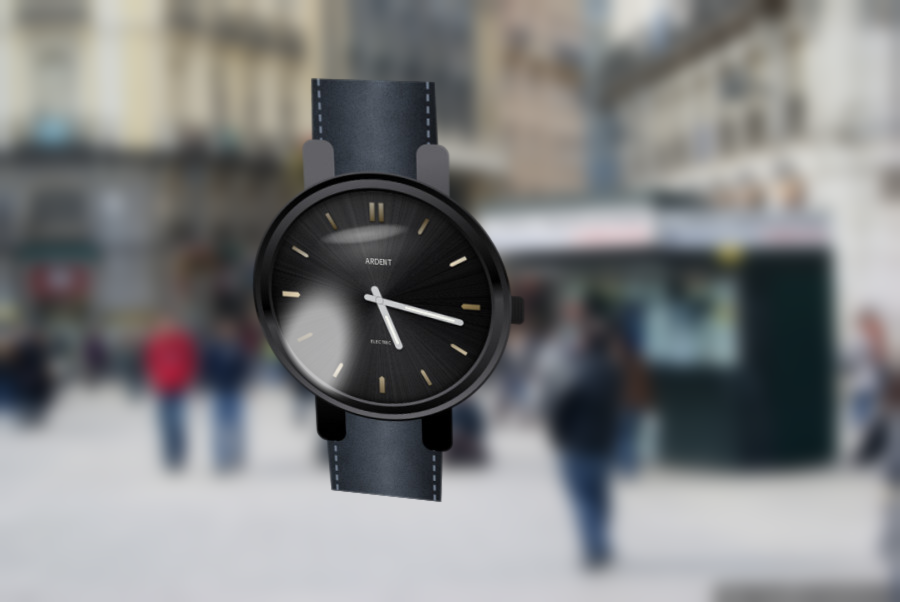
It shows 5:17
